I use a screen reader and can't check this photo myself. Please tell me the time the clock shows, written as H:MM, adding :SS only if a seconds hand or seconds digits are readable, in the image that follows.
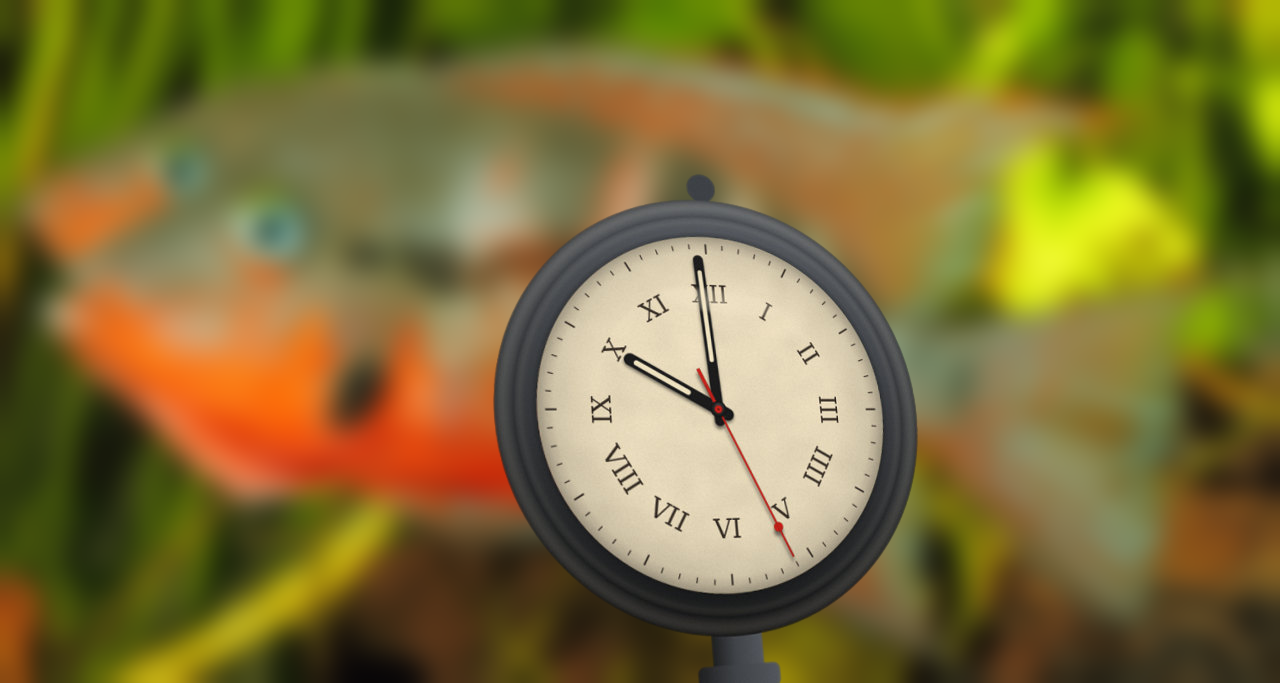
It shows 9:59:26
